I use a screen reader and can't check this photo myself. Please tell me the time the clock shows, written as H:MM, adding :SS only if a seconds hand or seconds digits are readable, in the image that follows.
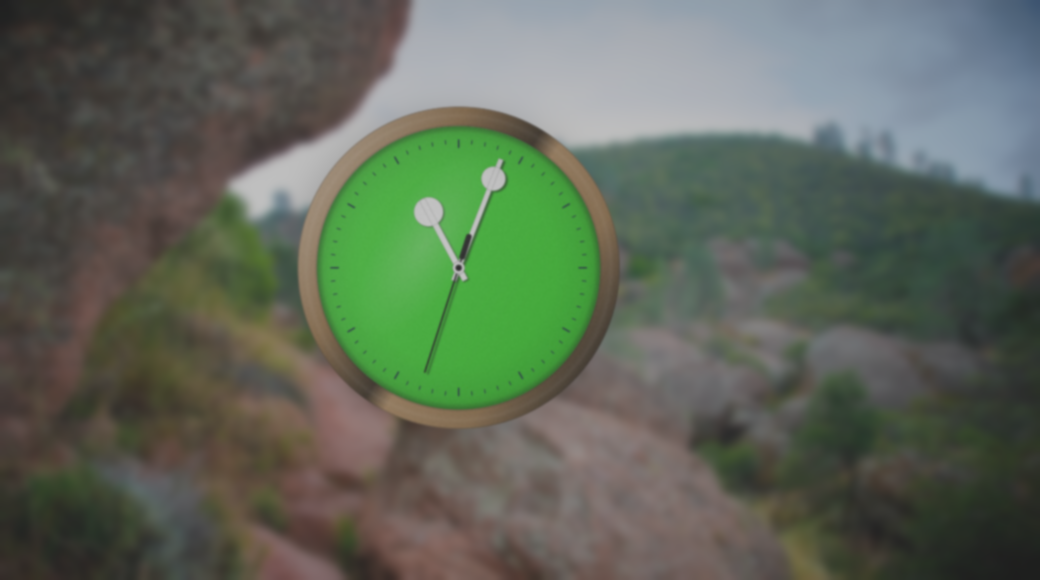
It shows 11:03:33
